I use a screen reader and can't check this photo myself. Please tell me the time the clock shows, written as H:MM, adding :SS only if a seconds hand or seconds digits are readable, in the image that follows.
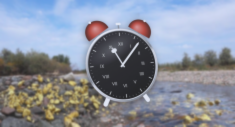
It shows 11:07
